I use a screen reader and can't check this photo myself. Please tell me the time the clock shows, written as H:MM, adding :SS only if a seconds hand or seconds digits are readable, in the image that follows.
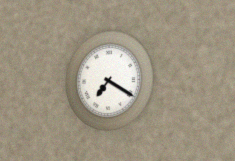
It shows 7:20
